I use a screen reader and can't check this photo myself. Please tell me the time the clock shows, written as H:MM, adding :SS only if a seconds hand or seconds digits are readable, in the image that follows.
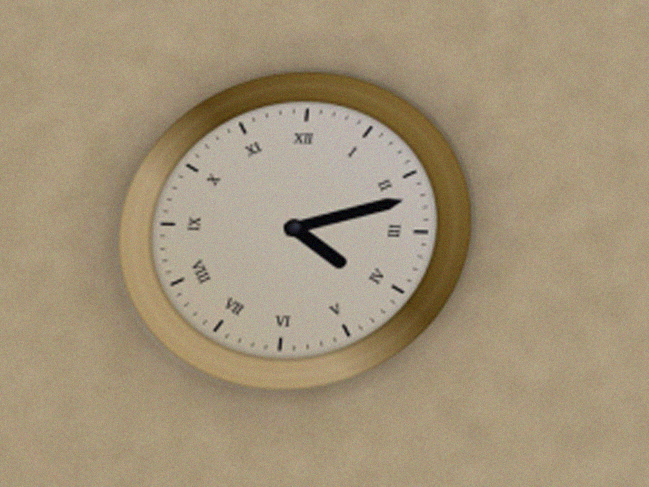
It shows 4:12
